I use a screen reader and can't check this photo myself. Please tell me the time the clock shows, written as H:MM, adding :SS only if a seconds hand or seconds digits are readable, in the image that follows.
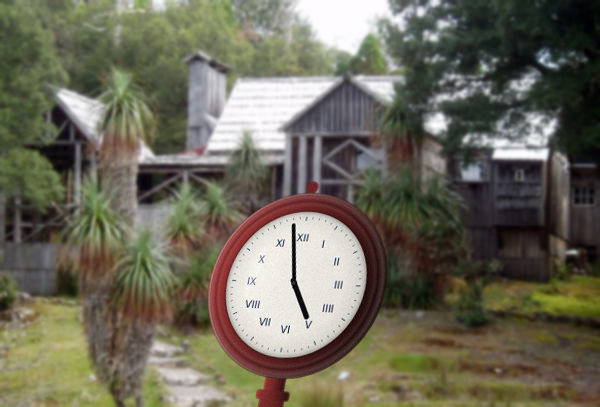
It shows 4:58
